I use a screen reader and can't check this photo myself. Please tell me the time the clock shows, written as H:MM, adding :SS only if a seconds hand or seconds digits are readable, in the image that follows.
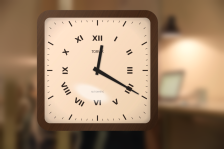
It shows 12:20
